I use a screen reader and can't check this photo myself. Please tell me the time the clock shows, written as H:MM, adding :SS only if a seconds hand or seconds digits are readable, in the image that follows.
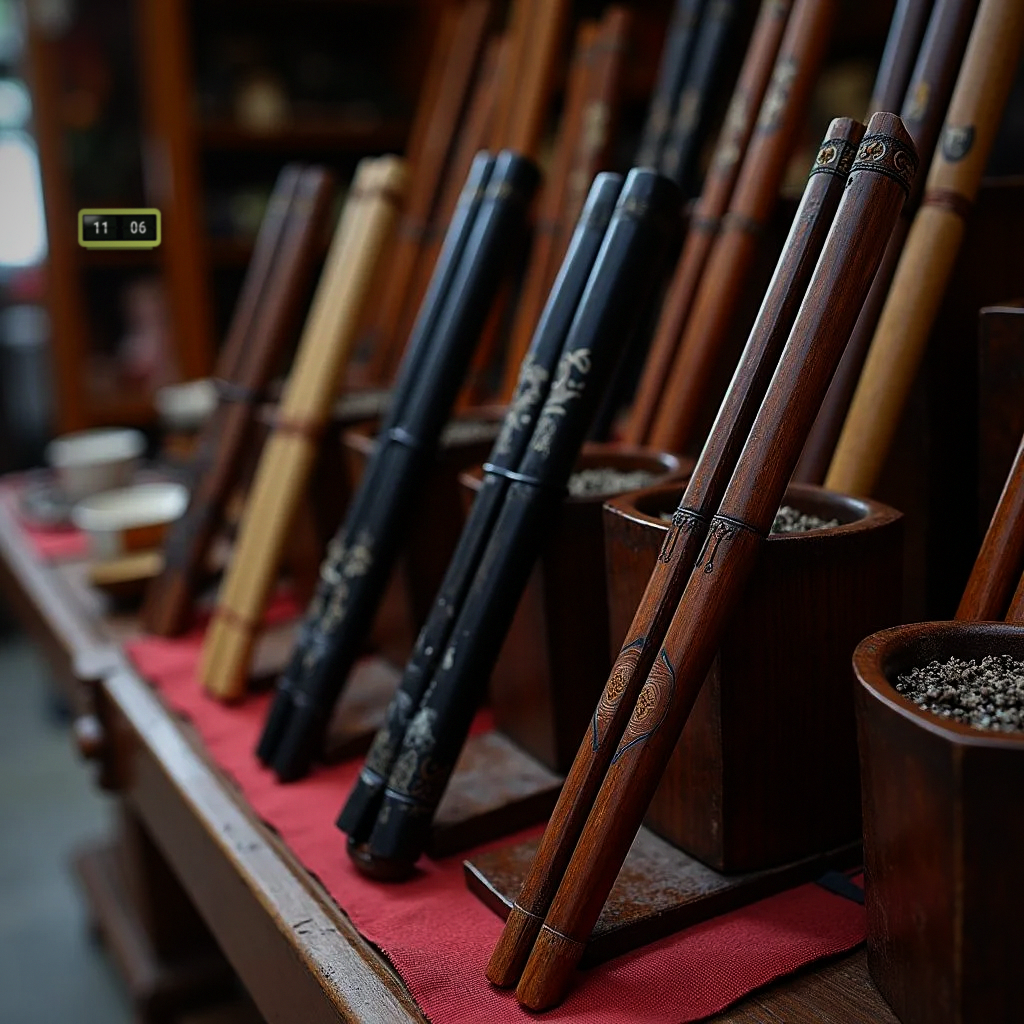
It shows 11:06
